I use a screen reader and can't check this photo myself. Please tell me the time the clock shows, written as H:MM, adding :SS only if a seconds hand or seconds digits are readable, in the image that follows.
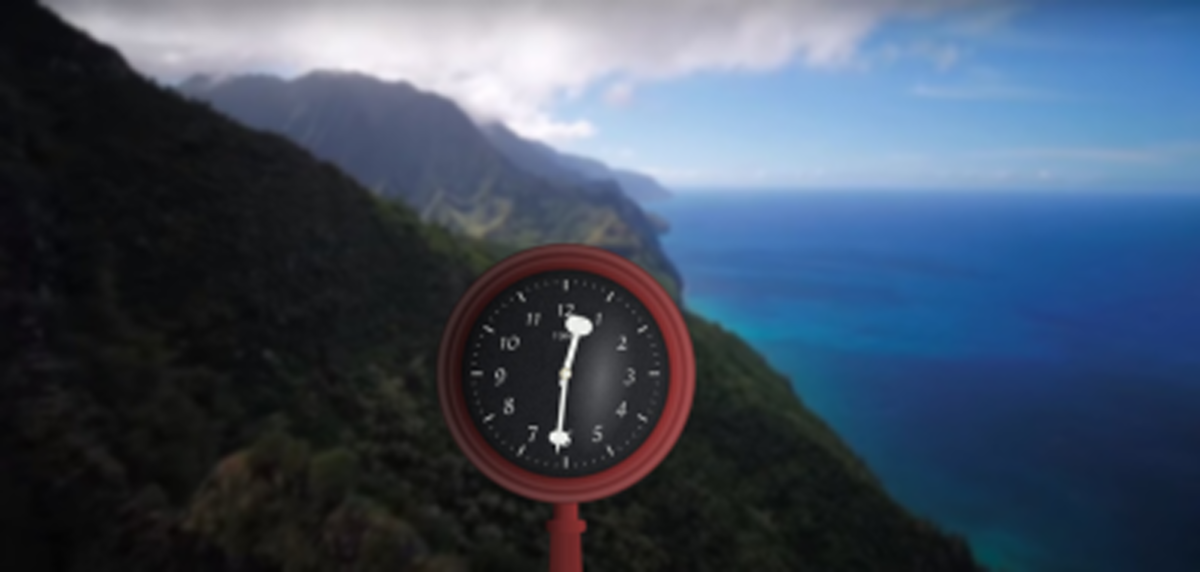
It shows 12:31
